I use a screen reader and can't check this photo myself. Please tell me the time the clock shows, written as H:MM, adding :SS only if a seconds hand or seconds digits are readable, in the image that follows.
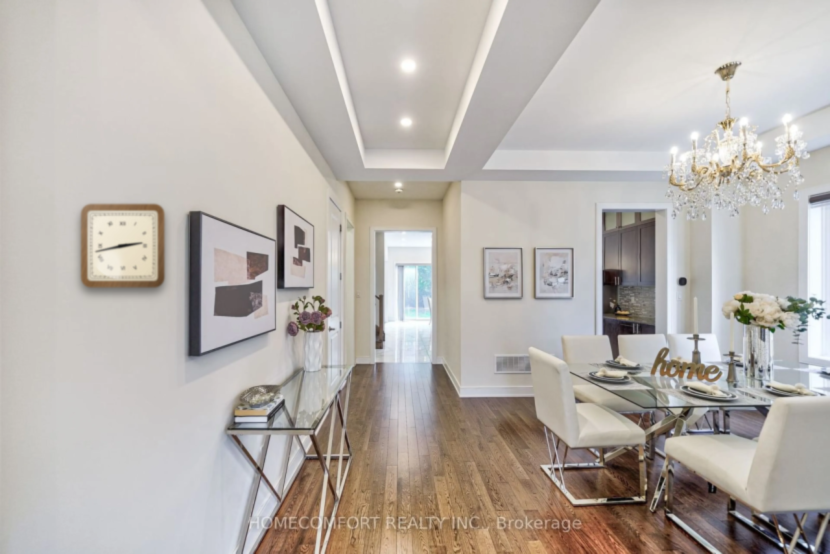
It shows 2:43
